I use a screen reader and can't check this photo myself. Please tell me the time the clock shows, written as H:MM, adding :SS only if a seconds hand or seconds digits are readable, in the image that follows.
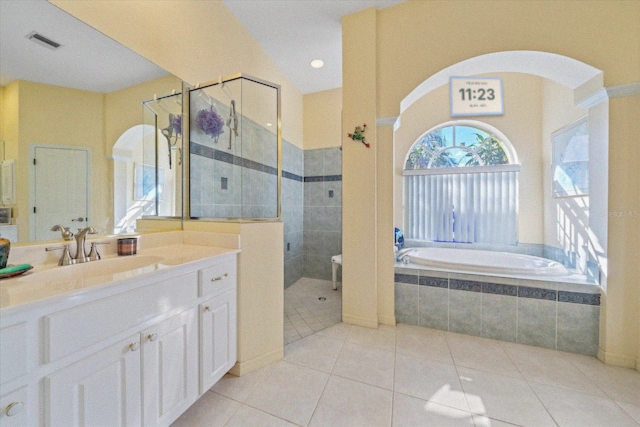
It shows 11:23
